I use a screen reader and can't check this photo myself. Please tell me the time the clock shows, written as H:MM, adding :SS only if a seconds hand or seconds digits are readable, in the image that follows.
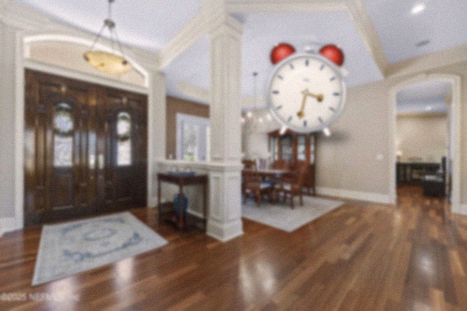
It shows 3:32
